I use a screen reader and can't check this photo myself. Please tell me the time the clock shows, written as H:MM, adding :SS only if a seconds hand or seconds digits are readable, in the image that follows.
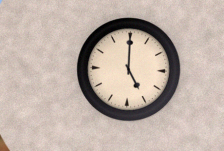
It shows 5:00
